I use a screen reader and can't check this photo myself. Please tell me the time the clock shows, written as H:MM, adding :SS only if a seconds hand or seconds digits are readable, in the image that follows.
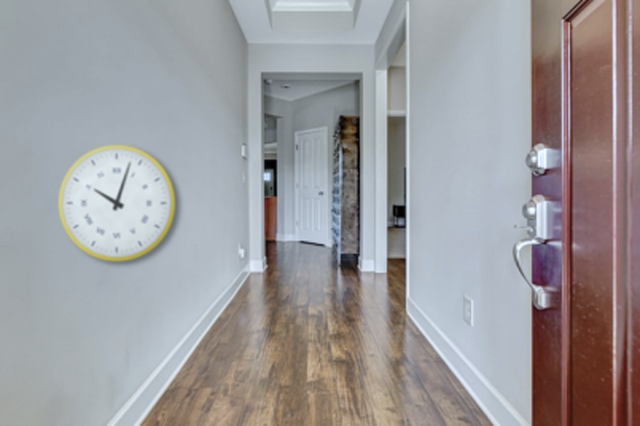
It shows 10:03
